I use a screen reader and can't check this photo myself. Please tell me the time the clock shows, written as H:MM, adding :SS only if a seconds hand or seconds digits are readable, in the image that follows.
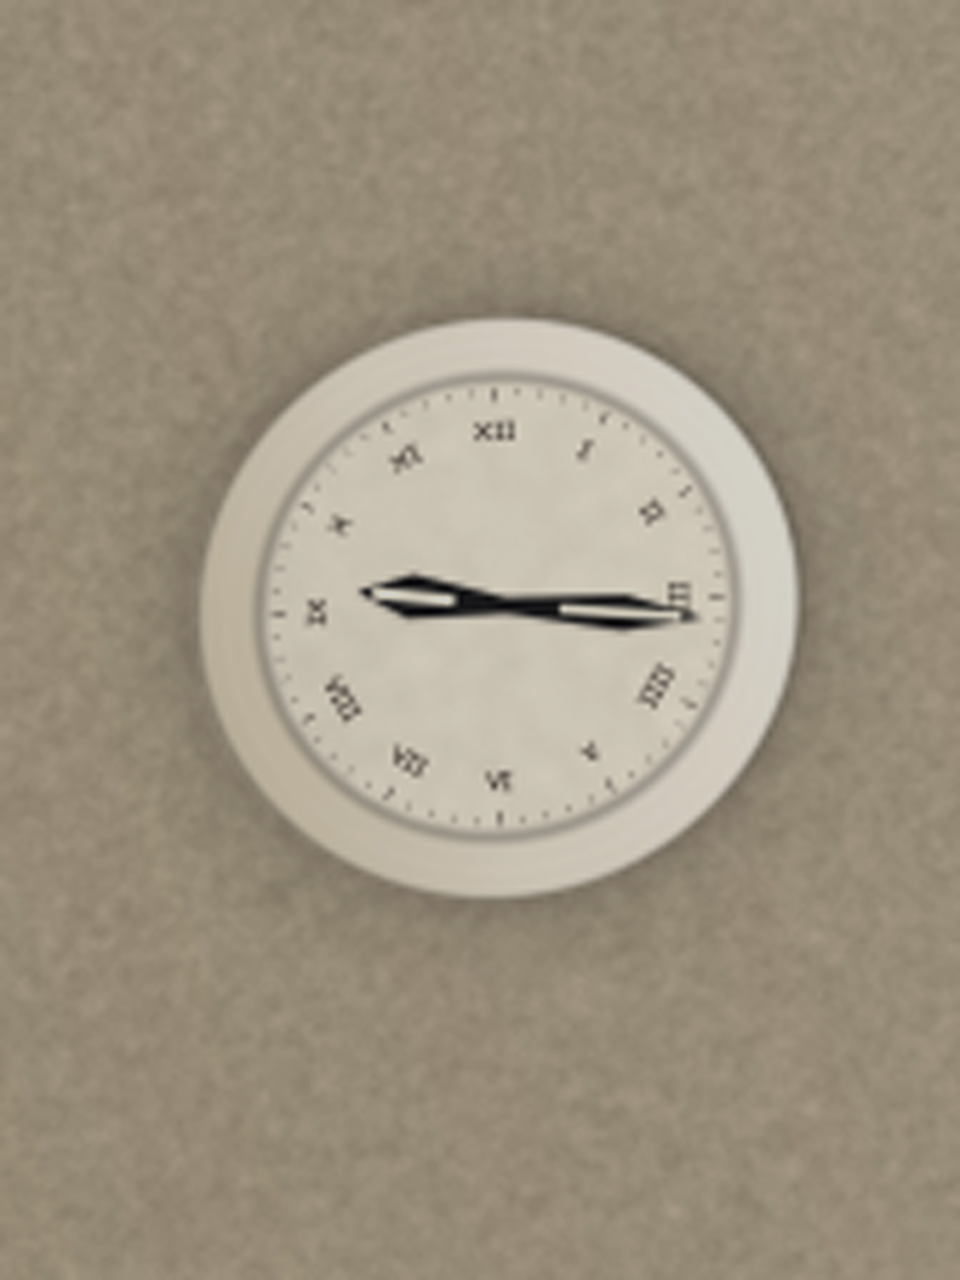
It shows 9:16
